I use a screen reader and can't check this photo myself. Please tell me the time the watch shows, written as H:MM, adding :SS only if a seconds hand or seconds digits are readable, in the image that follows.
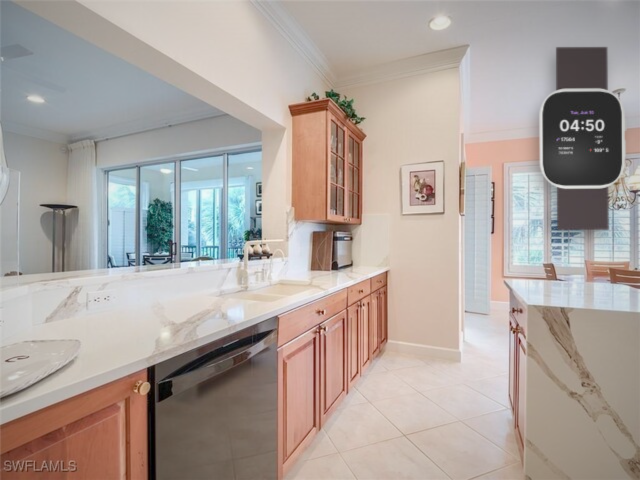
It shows 4:50
